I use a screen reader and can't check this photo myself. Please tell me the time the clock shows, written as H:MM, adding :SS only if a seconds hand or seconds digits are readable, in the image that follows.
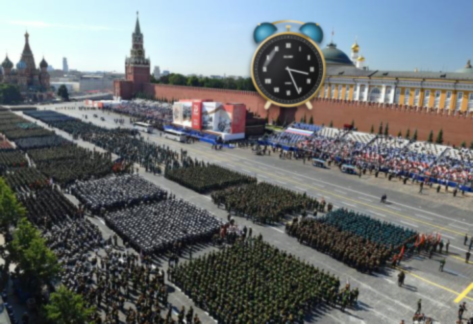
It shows 3:26
